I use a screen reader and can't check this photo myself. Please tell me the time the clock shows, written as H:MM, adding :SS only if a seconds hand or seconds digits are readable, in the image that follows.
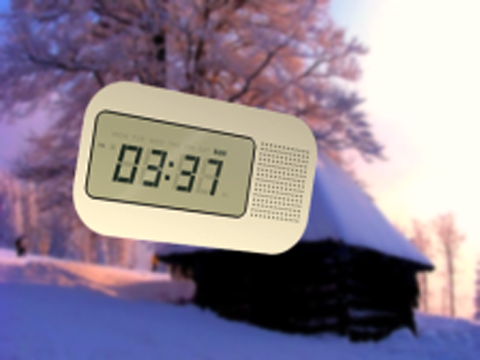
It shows 3:37
